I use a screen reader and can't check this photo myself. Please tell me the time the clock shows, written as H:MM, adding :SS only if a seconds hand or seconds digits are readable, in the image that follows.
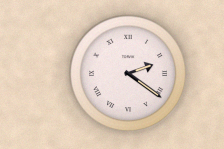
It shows 2:21
